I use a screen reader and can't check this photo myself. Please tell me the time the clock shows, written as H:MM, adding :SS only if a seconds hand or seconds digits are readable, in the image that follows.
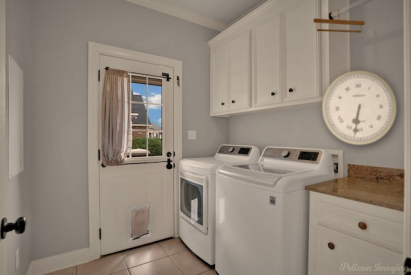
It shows 6:32
